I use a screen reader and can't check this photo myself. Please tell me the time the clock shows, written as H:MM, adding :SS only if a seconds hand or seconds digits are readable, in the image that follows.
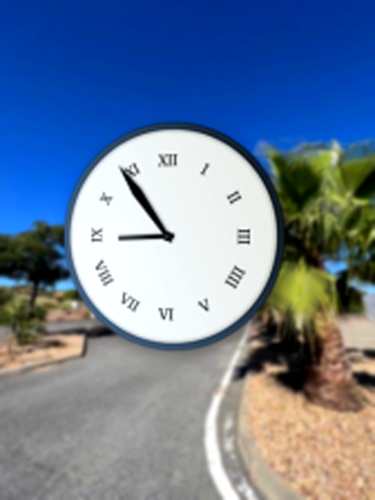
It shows 8:54
